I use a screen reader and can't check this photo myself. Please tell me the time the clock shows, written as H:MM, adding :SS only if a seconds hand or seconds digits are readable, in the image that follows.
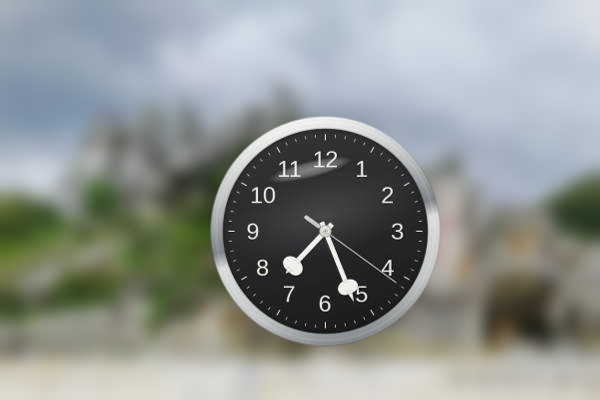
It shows 7:26:21
